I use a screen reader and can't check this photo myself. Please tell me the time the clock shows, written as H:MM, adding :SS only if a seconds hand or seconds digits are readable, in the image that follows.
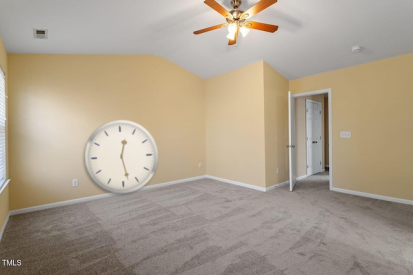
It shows 12:28
